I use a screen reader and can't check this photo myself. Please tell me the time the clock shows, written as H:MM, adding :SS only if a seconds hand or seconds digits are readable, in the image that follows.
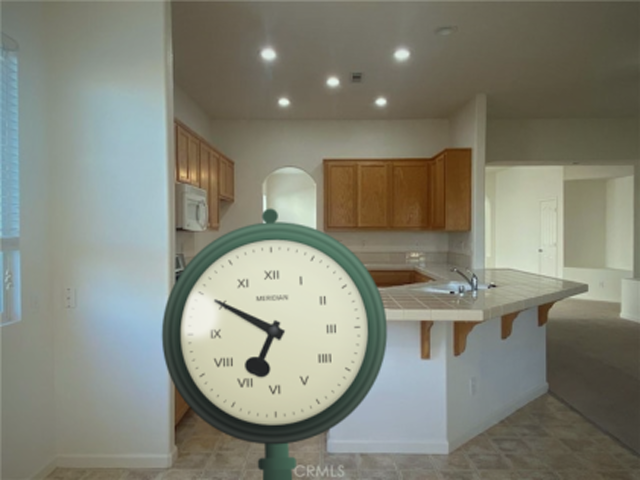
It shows 6:50
